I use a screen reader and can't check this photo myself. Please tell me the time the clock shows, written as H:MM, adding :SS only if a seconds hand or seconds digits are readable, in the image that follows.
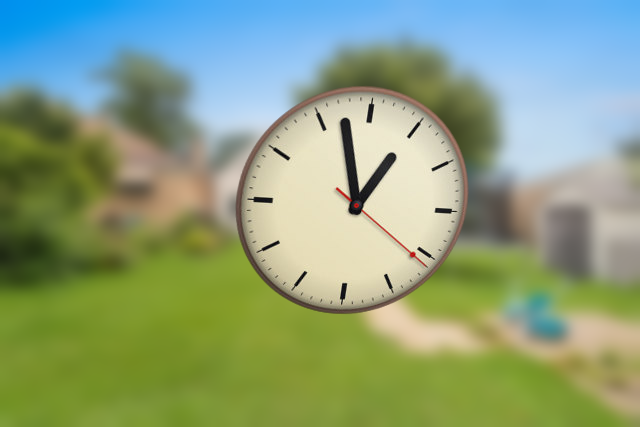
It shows 12:57:21
